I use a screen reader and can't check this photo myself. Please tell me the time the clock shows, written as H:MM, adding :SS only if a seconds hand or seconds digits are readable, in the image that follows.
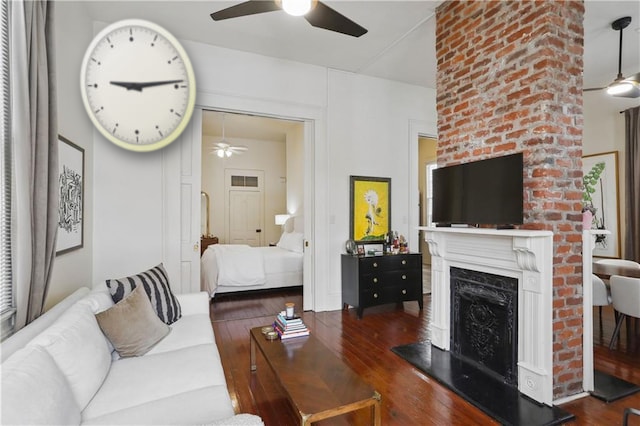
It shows 9:14
